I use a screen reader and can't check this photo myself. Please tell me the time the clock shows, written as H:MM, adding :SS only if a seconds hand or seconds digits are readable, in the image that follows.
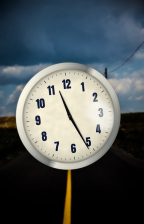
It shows 11:26
